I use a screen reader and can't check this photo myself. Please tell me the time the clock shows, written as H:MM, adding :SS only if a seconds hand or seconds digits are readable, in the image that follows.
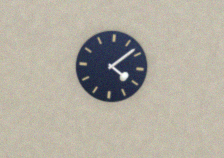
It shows 4:08
